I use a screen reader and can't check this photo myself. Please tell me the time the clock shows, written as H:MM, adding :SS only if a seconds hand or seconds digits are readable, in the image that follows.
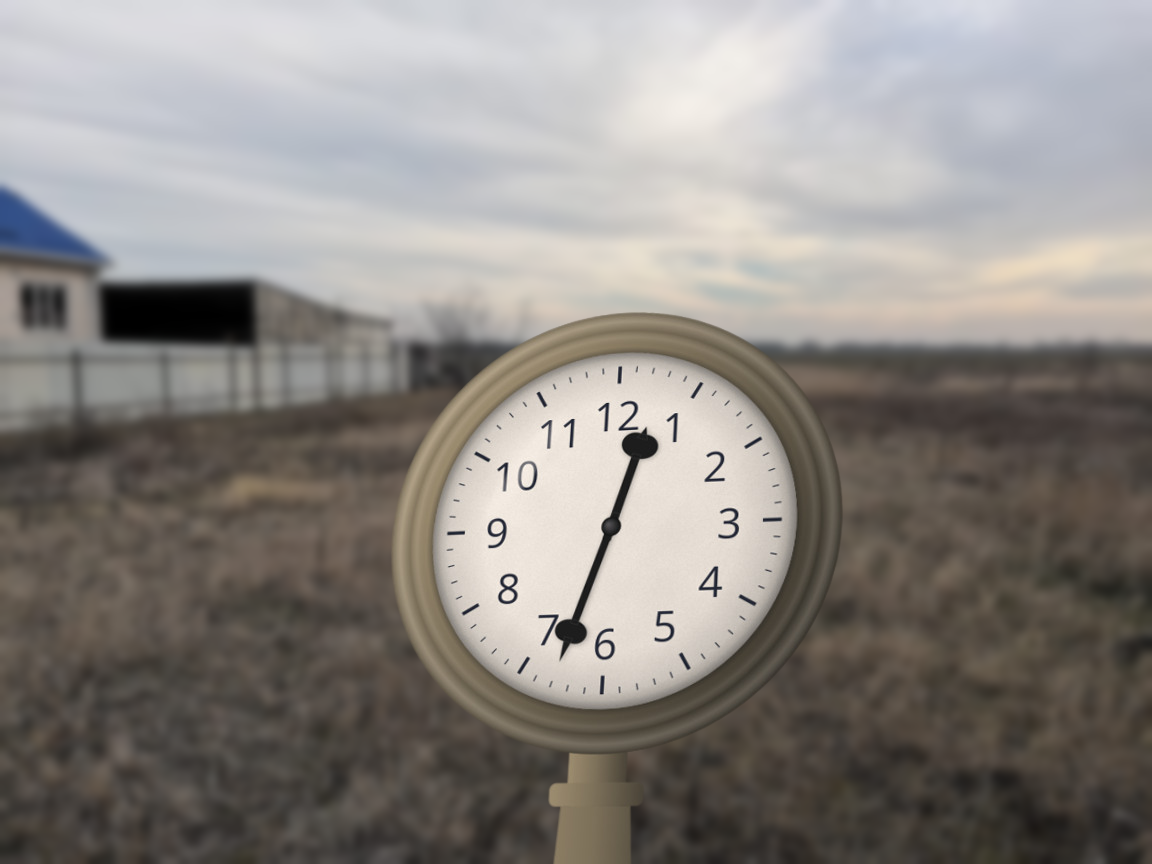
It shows 12:33
